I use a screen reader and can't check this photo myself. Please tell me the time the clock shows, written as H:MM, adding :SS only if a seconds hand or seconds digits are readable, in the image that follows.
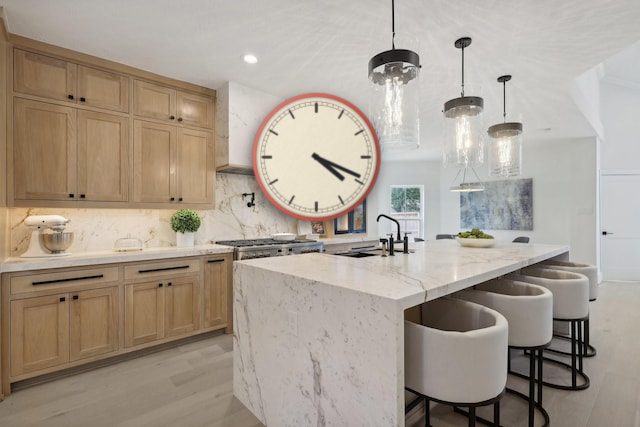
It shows 4:19
